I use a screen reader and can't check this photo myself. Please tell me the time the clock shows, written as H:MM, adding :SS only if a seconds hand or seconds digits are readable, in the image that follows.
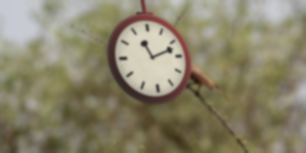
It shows 11:12
